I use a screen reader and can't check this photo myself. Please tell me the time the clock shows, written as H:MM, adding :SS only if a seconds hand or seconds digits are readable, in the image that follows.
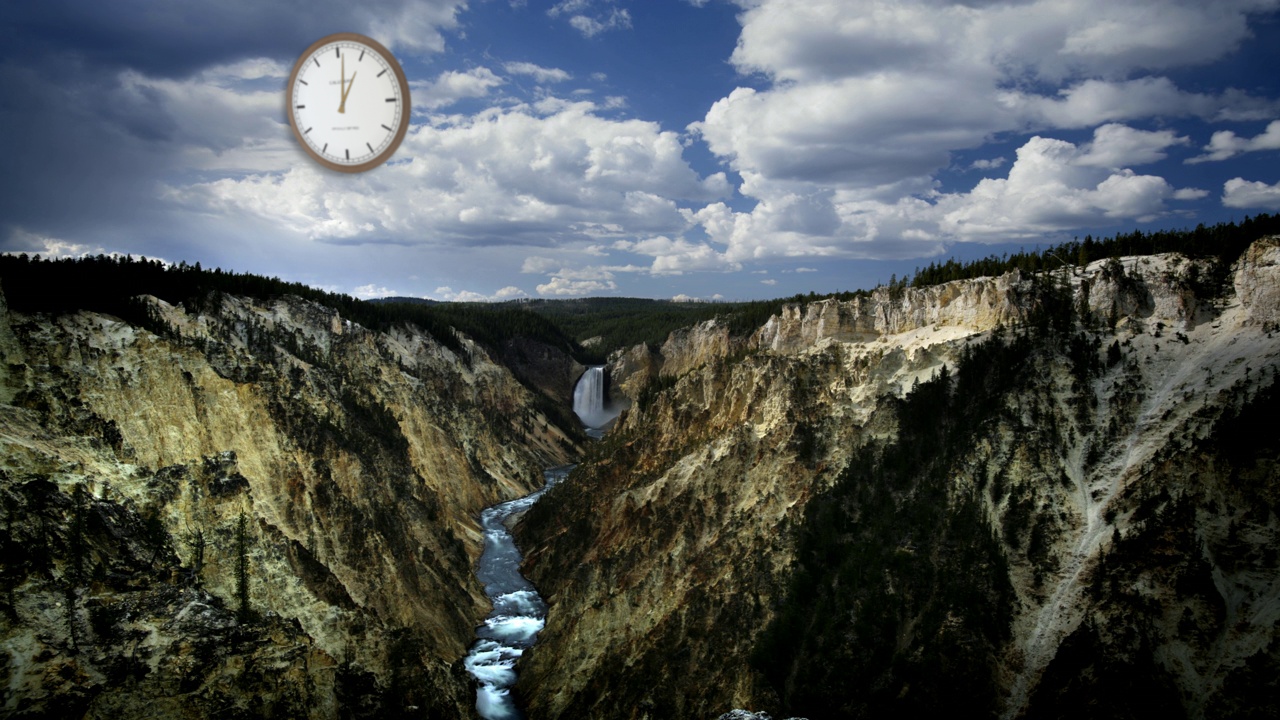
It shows 1:01
